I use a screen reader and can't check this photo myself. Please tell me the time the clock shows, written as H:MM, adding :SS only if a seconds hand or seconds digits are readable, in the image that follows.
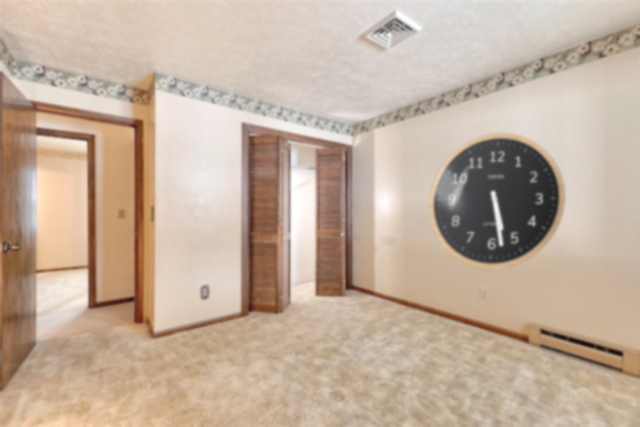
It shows 5:28
